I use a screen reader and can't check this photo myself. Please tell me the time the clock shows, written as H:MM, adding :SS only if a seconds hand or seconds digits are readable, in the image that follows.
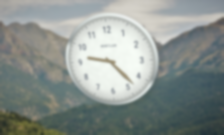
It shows 9:23
